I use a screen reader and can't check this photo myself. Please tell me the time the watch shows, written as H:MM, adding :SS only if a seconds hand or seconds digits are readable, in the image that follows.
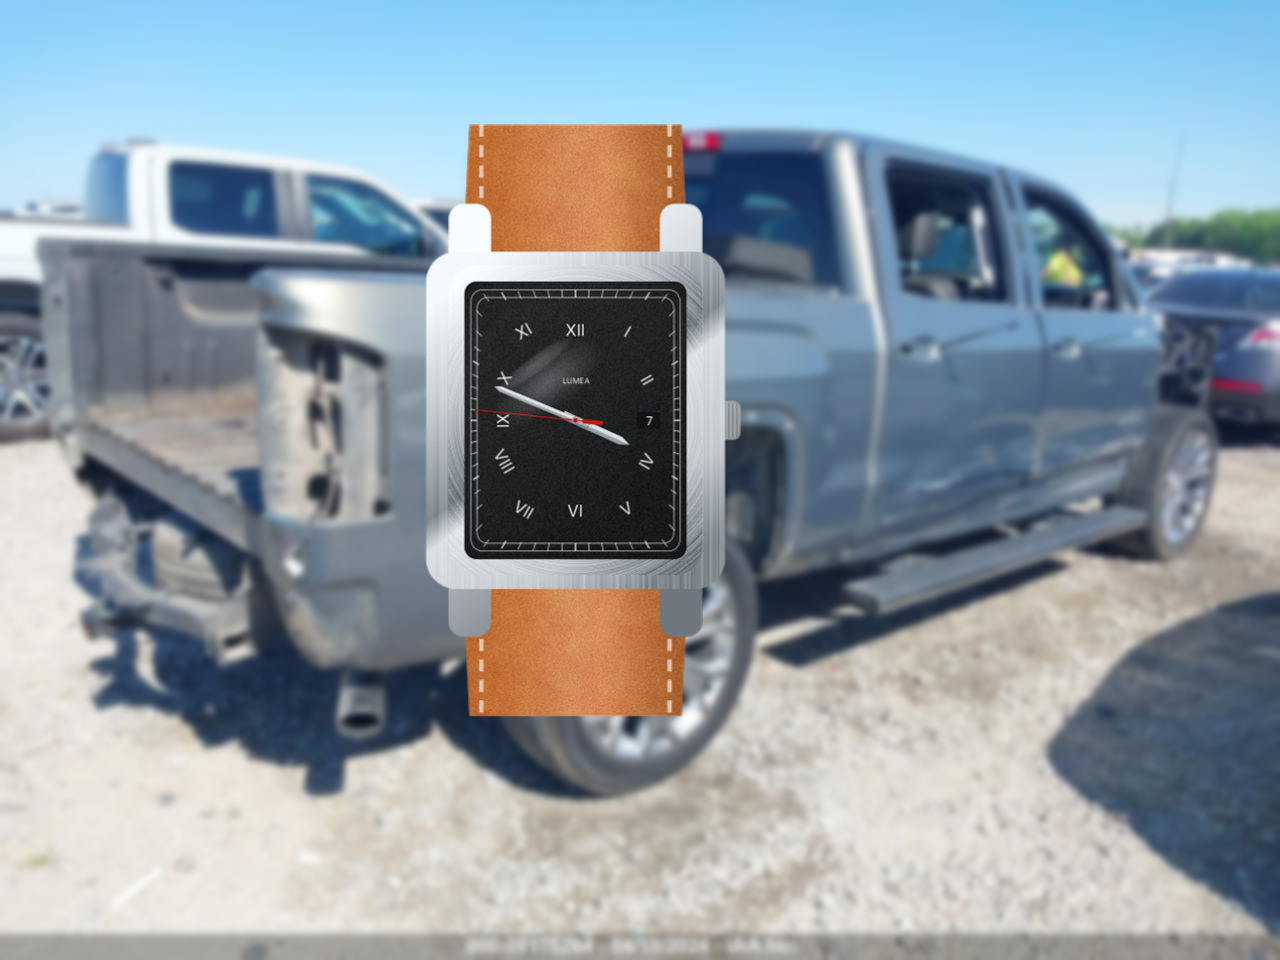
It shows 3:48:46
